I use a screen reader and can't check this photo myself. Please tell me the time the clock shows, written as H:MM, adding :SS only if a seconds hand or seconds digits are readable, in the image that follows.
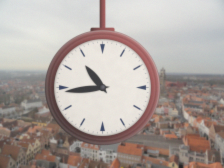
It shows 10:44
